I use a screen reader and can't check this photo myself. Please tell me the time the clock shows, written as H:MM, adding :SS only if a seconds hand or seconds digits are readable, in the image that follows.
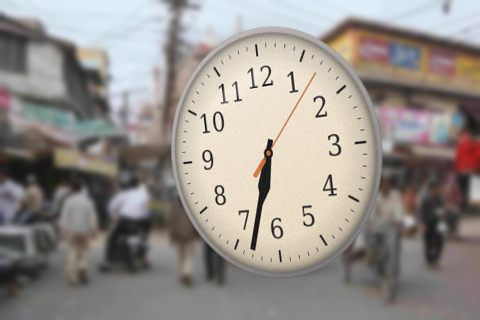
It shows 6:33:07
